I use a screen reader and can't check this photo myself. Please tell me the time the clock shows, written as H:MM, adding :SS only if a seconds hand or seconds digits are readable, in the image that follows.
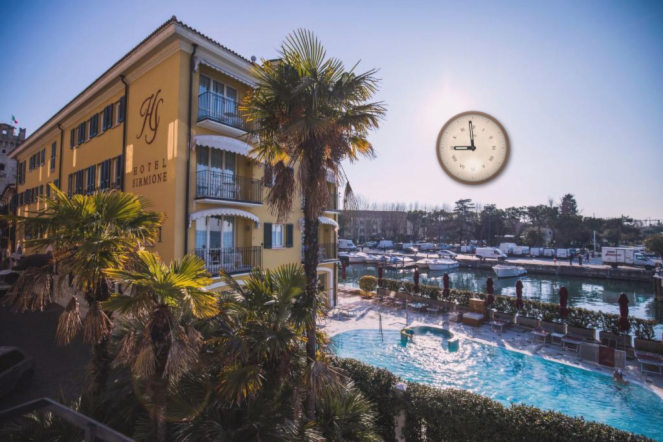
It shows 8:59
